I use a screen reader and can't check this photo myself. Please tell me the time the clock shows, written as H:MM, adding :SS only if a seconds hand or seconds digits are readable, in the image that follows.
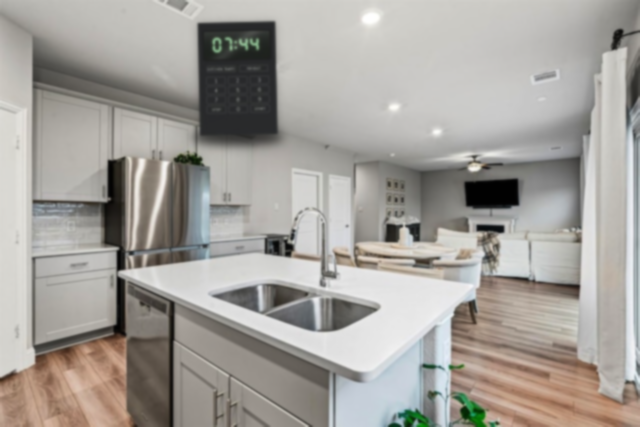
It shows 7:44
